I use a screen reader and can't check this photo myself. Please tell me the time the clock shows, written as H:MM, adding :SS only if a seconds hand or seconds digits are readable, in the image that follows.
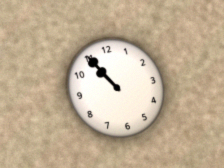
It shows 10:55
